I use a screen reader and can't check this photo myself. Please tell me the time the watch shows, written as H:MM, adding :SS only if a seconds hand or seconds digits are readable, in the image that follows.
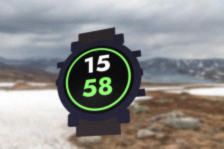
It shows 15:58
